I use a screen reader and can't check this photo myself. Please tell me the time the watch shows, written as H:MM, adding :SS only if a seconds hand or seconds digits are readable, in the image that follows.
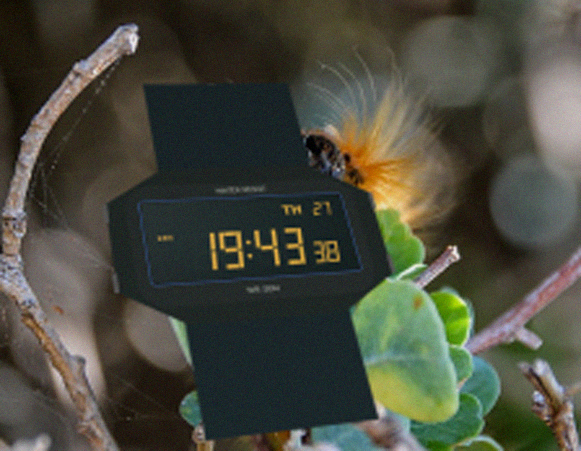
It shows 19:43:38
